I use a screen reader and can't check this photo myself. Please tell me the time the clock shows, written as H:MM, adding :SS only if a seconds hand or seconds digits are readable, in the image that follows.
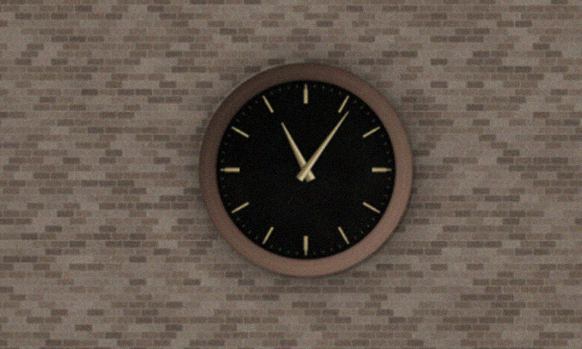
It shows 11:06
